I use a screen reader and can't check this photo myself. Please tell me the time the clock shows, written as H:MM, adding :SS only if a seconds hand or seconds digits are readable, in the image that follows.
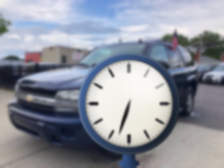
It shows 6:33
